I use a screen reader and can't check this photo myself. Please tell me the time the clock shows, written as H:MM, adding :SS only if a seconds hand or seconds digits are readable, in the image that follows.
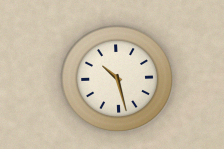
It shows 10:28
